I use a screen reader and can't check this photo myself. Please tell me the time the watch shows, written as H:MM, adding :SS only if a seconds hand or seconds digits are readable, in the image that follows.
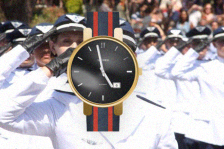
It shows 4:58
